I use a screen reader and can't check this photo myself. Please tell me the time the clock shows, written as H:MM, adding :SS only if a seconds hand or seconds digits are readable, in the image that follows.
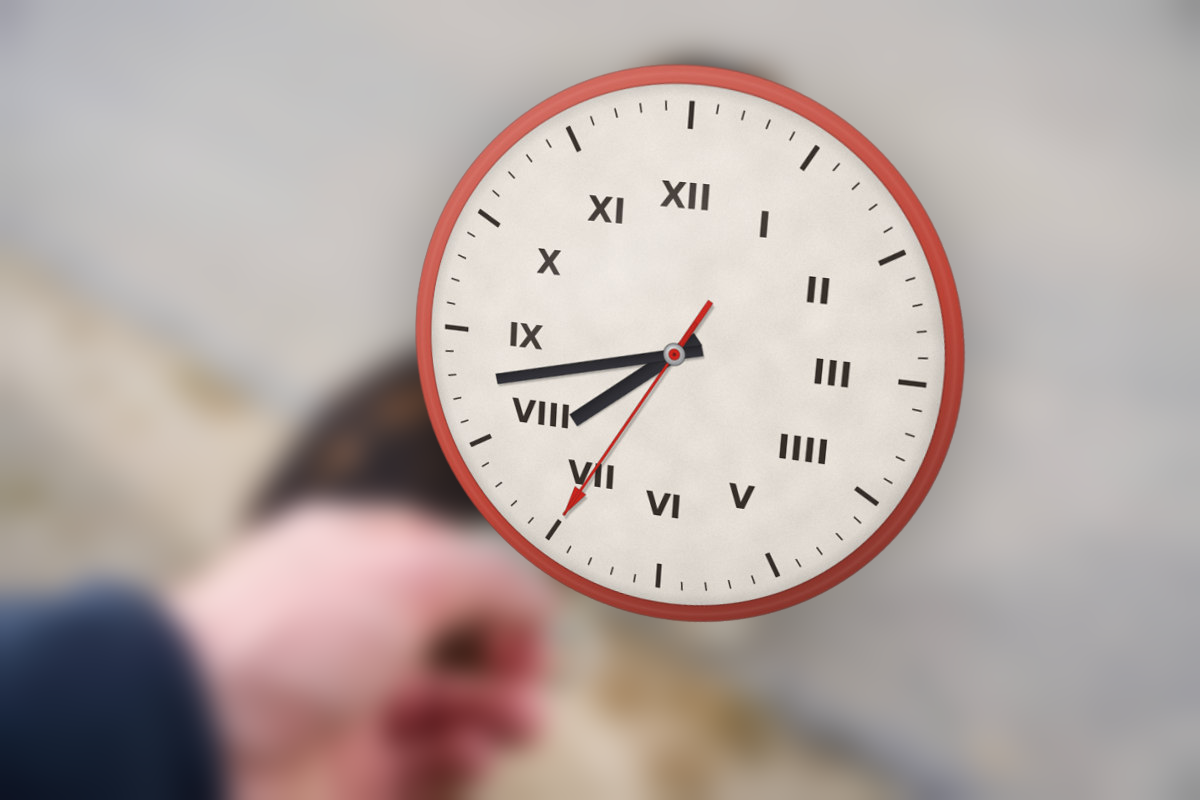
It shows 7:42:35
